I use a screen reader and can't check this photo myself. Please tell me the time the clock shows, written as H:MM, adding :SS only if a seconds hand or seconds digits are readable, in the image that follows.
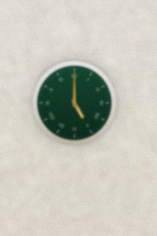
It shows 5:00
